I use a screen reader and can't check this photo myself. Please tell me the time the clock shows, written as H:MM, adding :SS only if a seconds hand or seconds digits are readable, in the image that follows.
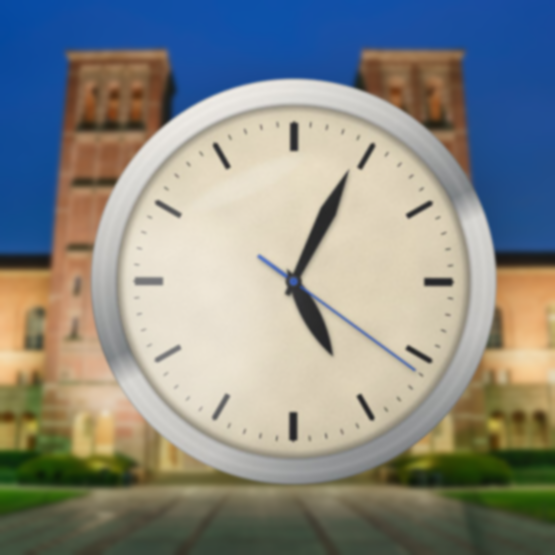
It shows 5:04:21
